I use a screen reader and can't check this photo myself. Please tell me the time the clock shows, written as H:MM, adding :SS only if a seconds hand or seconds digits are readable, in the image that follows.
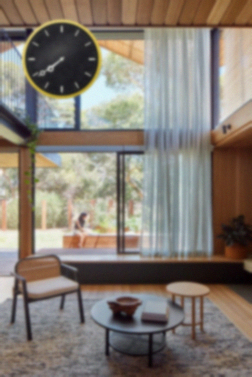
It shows 7:39
